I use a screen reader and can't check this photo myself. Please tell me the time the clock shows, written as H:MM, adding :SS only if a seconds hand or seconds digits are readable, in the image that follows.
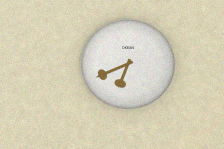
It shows 6:41
